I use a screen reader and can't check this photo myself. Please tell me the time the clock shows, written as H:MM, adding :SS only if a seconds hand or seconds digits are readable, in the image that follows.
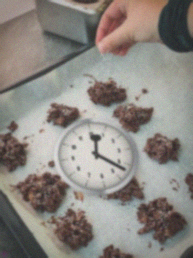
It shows 12:22
